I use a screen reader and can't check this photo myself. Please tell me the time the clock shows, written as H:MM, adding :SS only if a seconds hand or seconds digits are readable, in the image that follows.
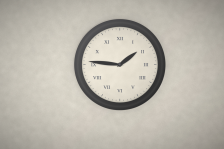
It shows 1:46
